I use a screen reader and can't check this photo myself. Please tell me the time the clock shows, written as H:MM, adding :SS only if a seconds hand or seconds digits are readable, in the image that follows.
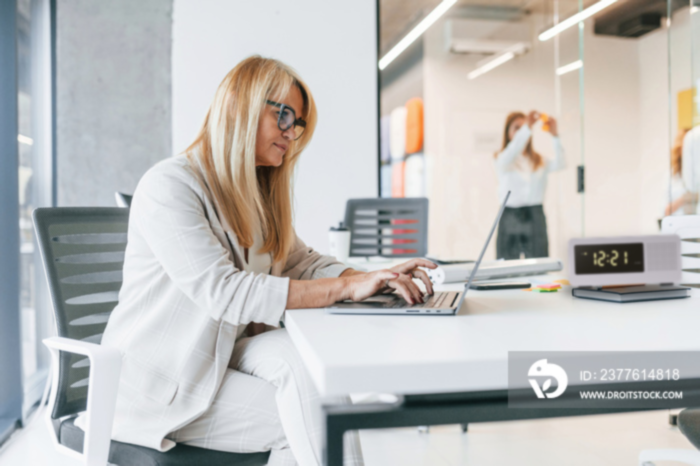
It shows 12:21
